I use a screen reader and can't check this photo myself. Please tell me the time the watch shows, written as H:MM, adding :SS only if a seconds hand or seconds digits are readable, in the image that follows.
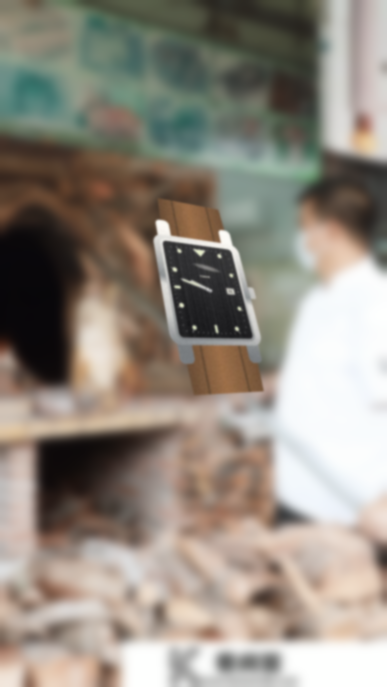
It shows 9:48
